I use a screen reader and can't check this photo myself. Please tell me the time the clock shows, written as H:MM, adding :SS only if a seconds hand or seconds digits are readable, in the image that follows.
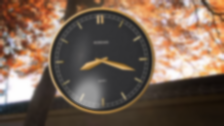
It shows 8:18
